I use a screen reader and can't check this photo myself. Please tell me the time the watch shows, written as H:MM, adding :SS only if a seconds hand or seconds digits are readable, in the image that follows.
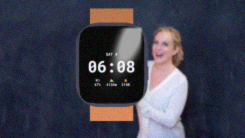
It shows 6:08
